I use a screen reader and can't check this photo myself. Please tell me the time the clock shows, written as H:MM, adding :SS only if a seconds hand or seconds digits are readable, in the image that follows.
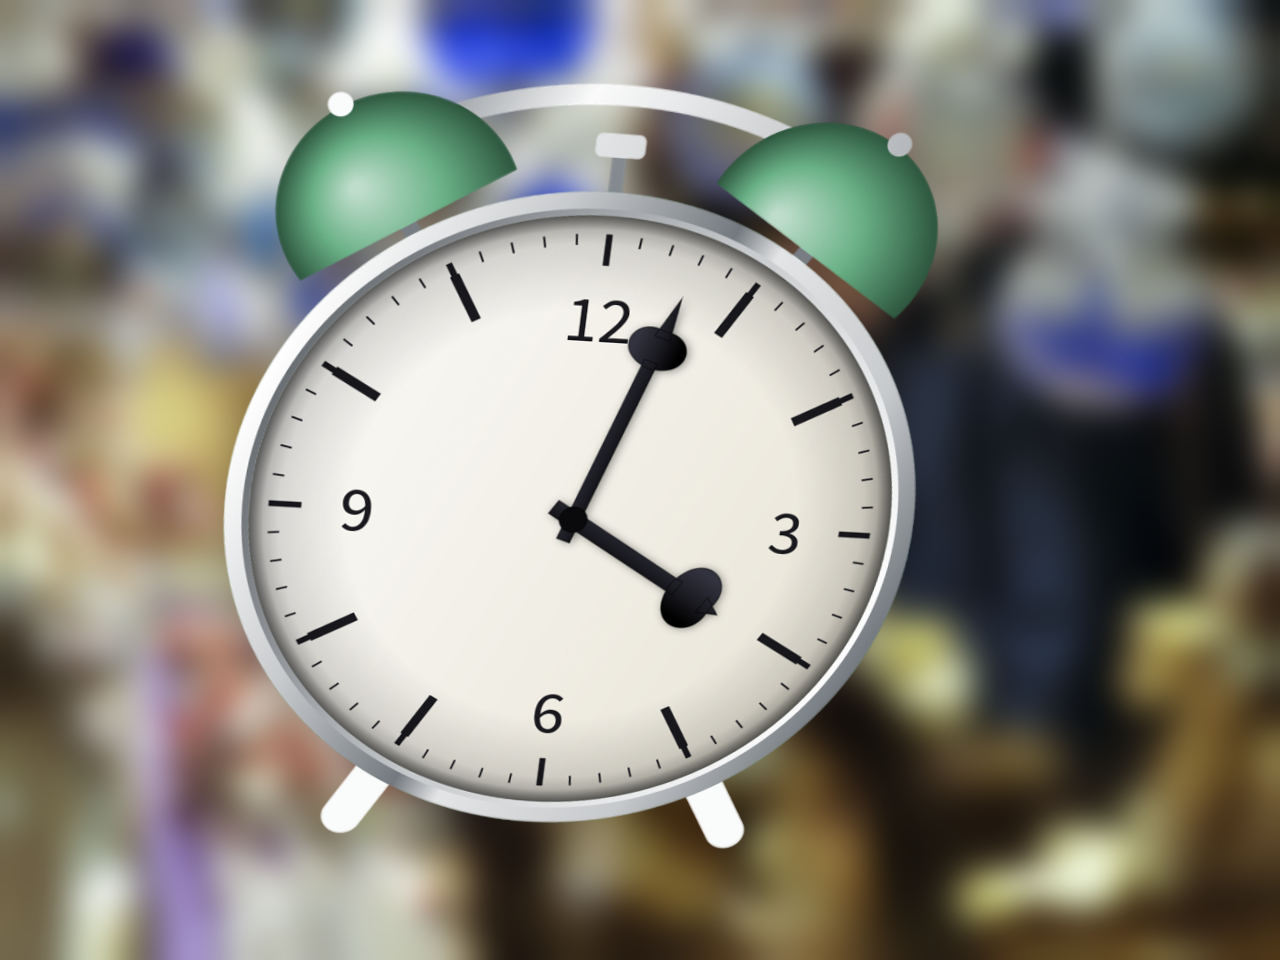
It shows 4:03
